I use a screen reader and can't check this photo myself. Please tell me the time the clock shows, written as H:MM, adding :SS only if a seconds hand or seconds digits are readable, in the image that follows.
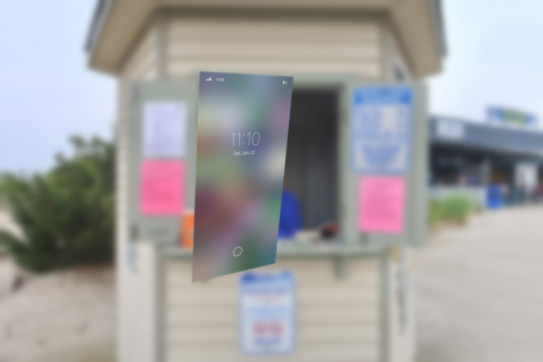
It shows 11:10
